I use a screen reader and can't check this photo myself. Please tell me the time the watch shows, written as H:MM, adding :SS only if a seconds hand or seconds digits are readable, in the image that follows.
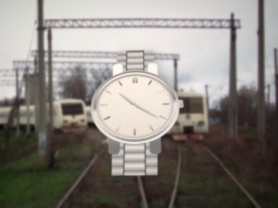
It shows 10:21
